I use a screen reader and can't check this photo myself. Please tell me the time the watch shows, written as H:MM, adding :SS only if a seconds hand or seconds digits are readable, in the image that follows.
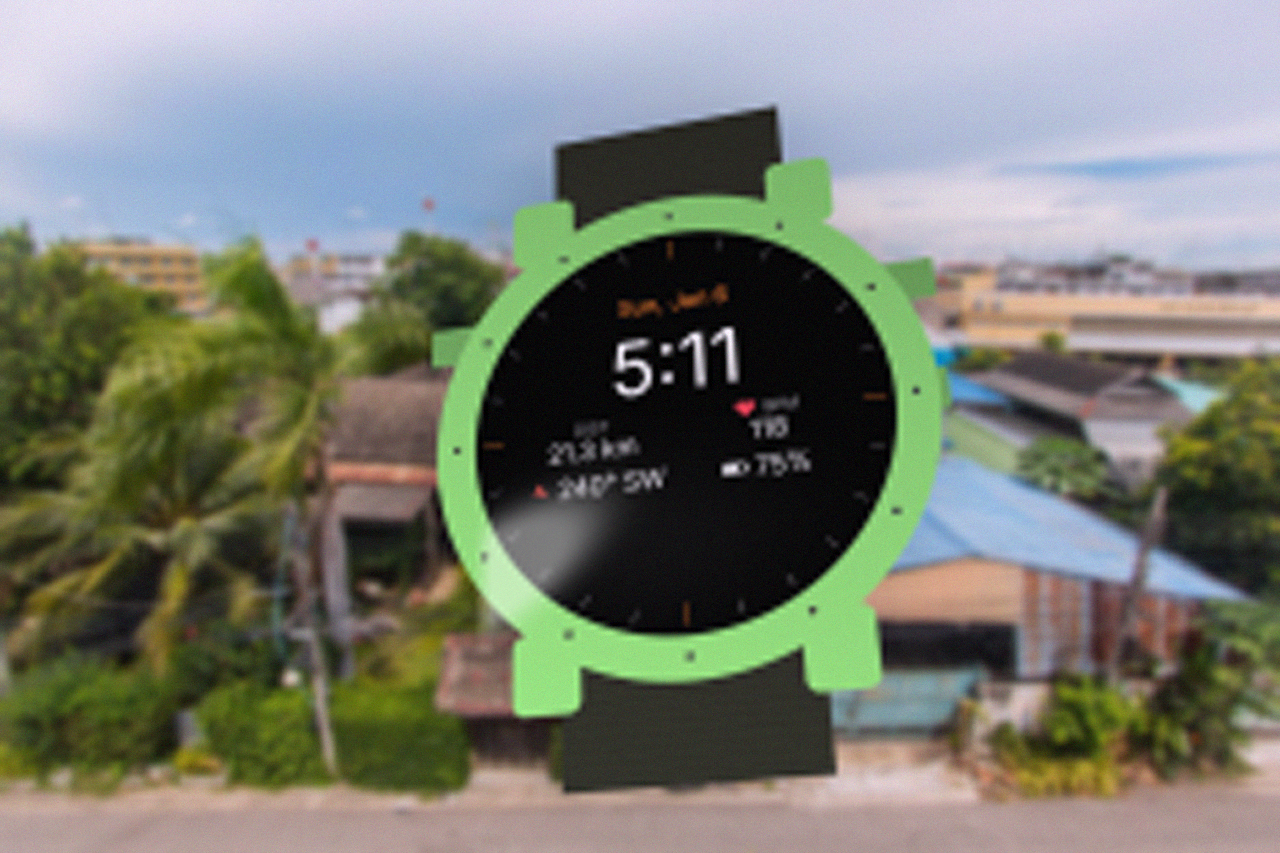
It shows 5:11
